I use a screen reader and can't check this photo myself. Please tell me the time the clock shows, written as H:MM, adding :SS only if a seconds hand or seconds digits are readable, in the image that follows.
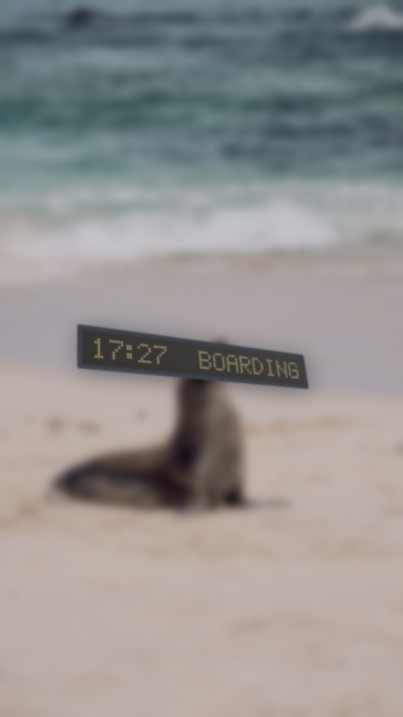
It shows 17:27
